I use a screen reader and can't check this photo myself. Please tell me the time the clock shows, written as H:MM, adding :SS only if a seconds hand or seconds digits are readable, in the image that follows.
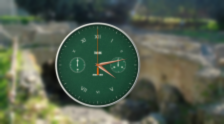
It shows 4:13
